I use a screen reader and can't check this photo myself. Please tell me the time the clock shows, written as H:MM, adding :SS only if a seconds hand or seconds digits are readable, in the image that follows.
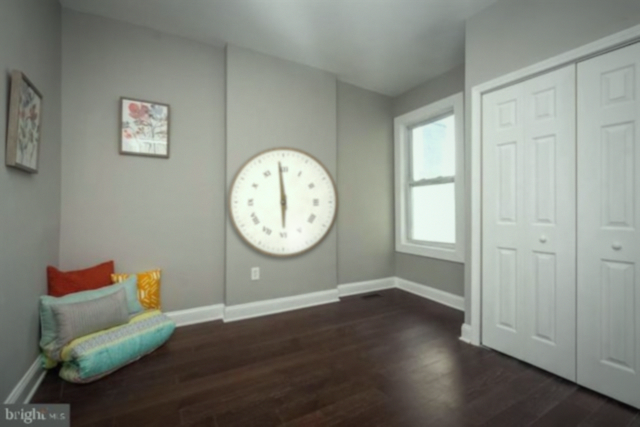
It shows 5:59
